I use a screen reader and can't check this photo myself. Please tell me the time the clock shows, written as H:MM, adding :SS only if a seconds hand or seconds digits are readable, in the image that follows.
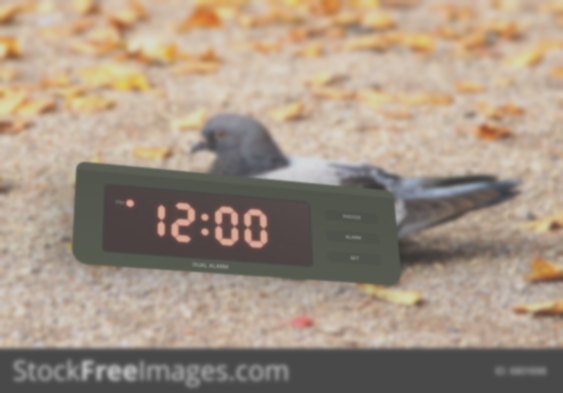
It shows 12:00
